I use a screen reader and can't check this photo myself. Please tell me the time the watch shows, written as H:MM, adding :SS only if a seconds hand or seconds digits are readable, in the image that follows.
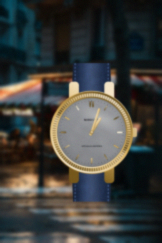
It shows 1:03
